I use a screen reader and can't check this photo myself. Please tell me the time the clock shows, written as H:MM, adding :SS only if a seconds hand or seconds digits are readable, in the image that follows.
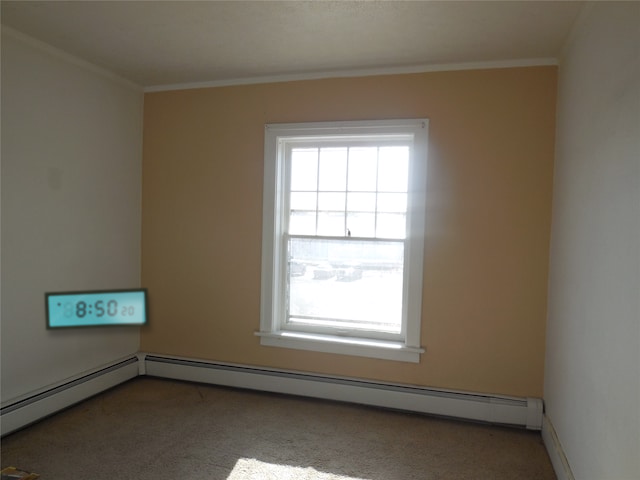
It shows 8:50
